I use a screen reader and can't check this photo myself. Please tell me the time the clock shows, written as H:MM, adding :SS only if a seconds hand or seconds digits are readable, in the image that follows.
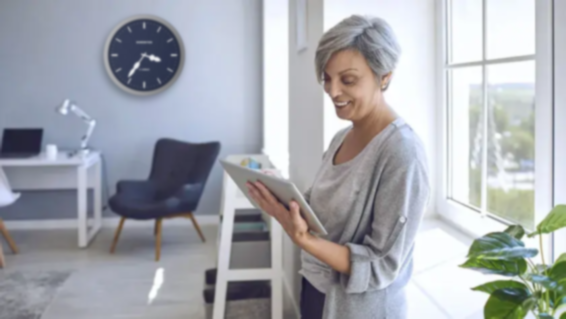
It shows 3:36
